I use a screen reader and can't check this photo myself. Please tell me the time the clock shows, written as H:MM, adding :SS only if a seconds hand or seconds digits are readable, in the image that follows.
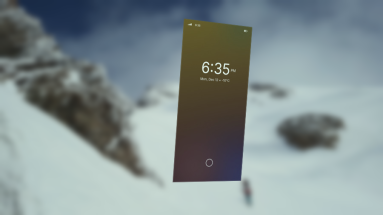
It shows 6:35
